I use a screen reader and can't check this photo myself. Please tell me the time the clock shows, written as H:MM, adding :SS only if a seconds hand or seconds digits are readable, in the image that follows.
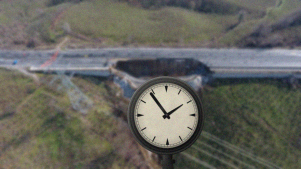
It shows 1:54
